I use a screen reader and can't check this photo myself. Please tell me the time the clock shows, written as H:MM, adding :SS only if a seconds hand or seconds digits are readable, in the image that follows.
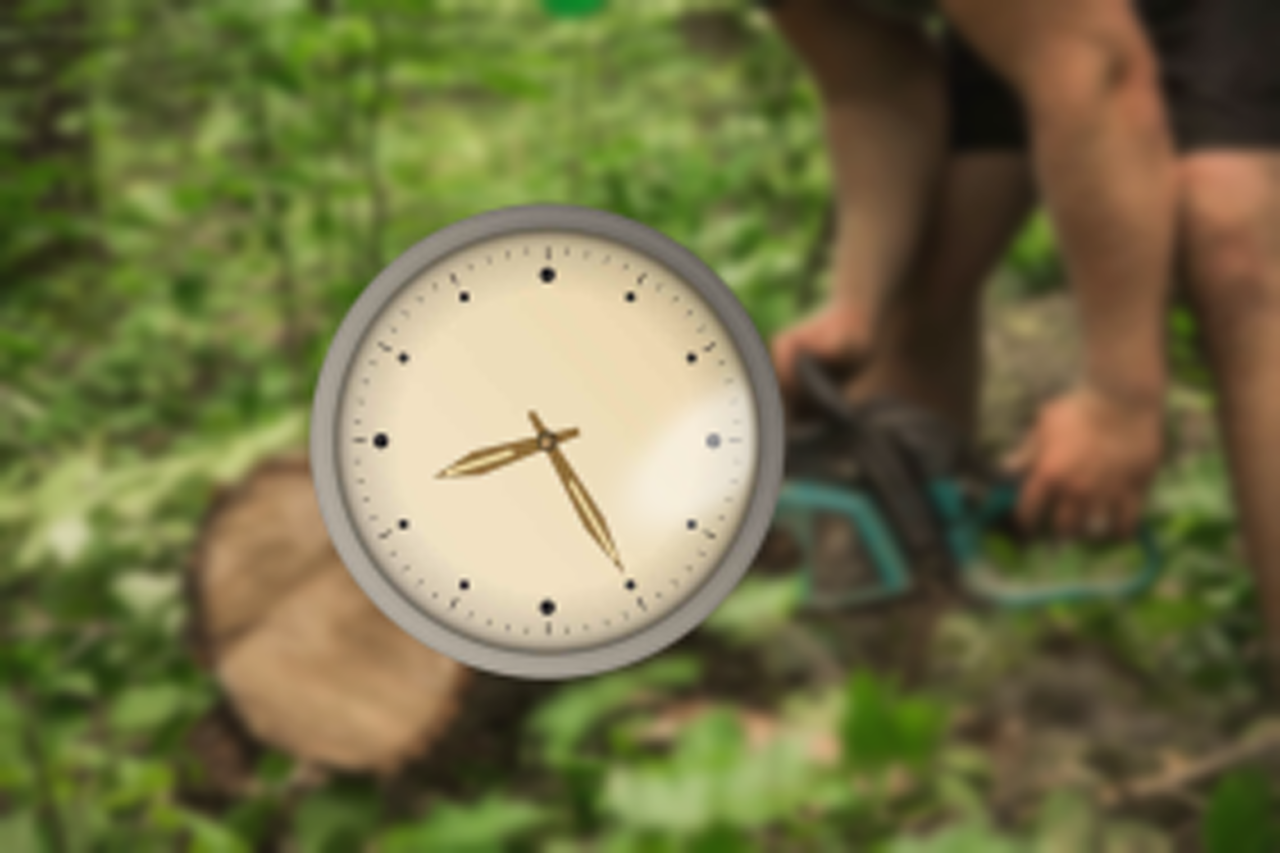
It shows 8:25
